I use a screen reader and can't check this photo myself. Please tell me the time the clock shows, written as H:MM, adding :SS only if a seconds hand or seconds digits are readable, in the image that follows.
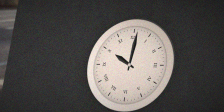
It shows 10:01
